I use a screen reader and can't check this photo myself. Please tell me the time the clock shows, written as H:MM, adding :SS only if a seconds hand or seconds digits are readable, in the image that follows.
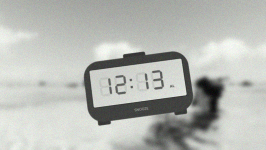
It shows 12:13
